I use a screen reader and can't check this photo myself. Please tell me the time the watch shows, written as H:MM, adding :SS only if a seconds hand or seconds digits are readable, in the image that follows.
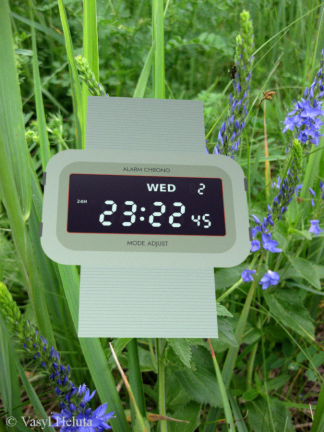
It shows 23:22:45
